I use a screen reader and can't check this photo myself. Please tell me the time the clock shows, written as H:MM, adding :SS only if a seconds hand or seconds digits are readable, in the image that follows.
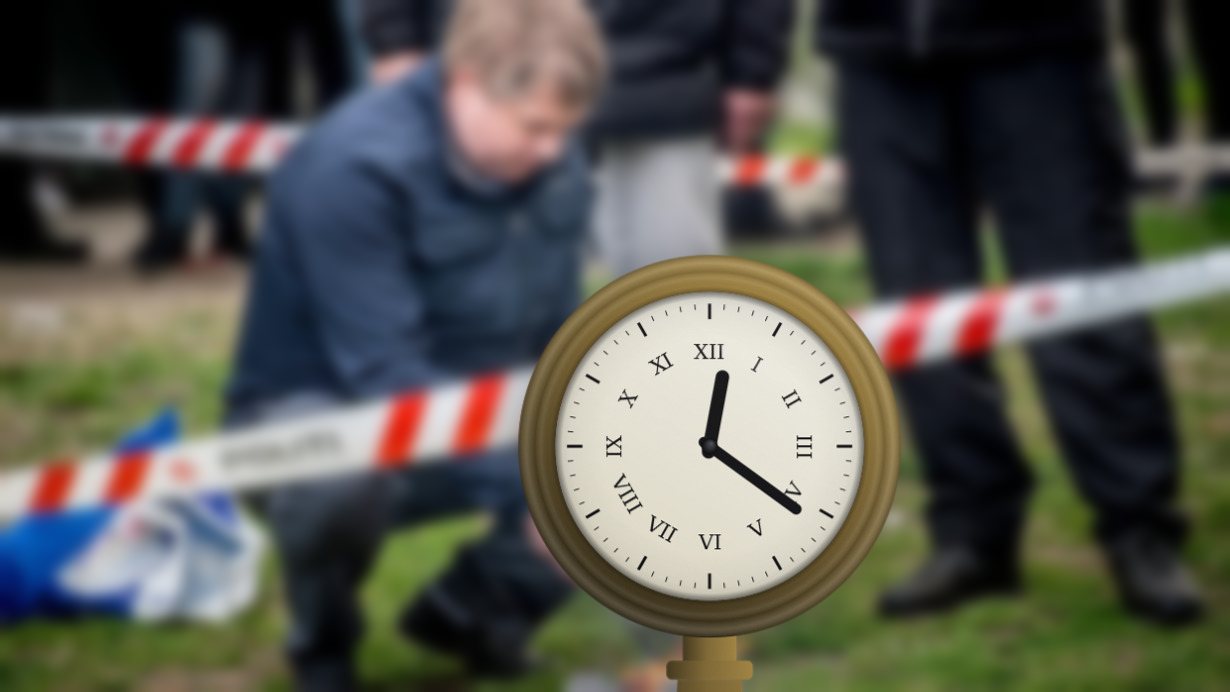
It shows 12:21
